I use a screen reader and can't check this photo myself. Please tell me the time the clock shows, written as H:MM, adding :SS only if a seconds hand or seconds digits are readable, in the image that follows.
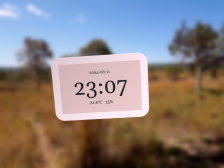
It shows 23:07
